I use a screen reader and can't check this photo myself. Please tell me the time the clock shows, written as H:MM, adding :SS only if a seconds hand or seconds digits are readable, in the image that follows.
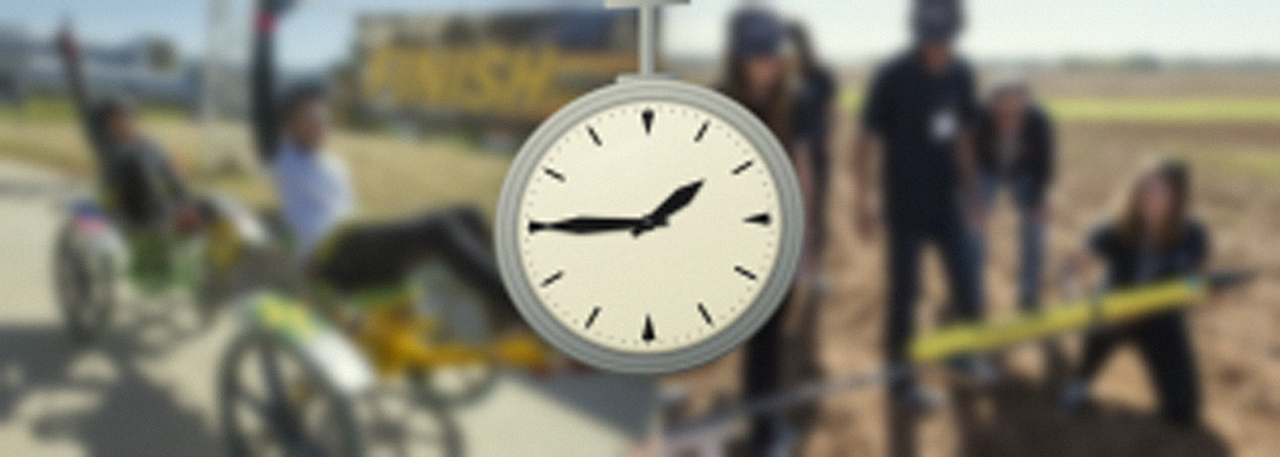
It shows 1:45
